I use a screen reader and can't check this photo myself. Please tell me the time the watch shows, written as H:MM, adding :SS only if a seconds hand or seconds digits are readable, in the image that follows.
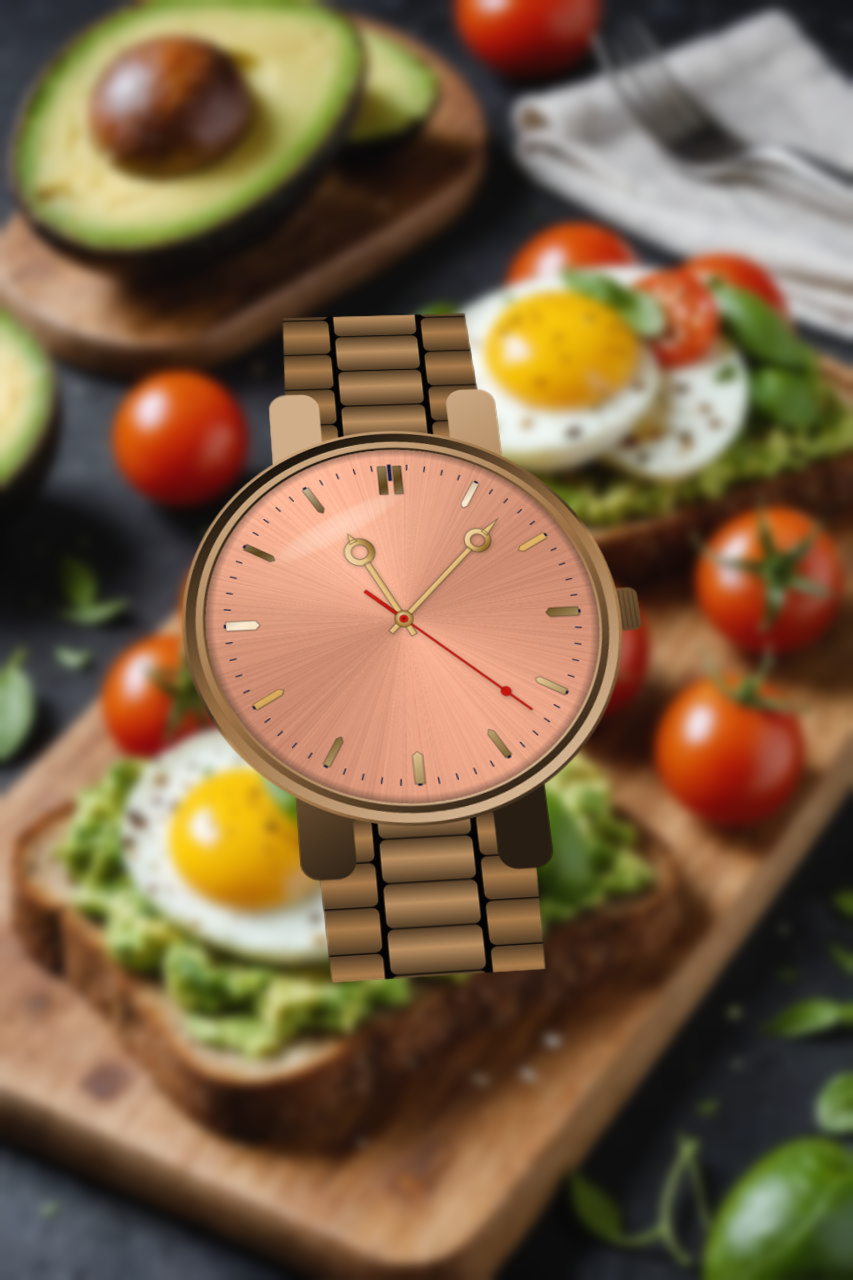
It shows 11:07:22
